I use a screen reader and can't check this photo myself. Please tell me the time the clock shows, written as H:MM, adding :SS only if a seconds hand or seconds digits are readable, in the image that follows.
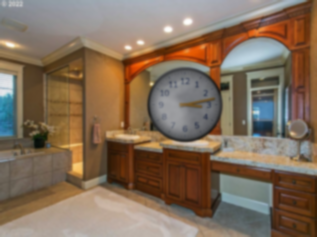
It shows 3:13
